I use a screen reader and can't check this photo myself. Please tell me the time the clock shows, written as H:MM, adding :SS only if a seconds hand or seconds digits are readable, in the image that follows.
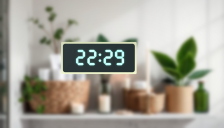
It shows 22:29
